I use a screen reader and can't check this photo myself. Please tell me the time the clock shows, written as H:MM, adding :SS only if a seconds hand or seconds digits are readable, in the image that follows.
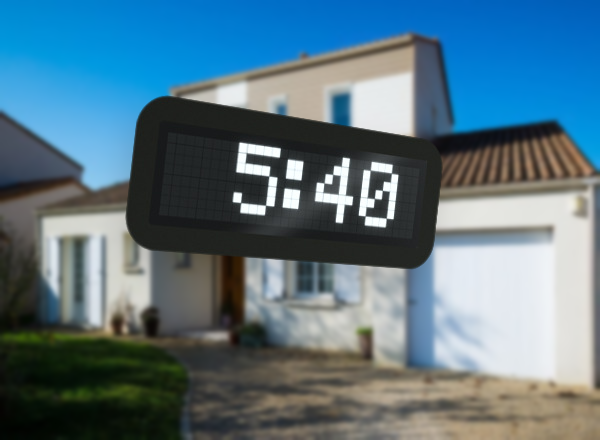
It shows 5:40
